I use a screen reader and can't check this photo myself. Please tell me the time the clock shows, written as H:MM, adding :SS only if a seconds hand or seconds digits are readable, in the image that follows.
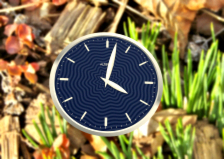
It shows 4:02
